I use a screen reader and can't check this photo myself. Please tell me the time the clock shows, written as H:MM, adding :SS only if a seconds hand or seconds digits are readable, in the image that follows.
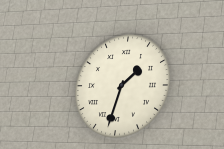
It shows 1:32
